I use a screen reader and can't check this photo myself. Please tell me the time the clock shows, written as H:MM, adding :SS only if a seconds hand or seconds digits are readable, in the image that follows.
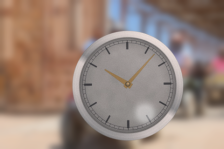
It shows 10:07
